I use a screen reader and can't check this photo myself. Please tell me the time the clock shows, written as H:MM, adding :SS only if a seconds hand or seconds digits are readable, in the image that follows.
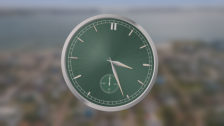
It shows 3:26
